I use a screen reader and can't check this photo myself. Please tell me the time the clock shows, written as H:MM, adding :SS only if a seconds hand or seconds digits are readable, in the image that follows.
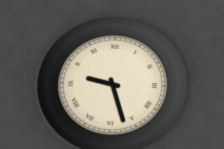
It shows 9:27
